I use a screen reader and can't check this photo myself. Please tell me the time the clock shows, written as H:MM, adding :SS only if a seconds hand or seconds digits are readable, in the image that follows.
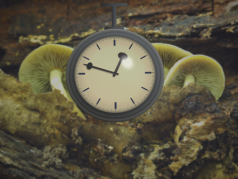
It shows 12:48
